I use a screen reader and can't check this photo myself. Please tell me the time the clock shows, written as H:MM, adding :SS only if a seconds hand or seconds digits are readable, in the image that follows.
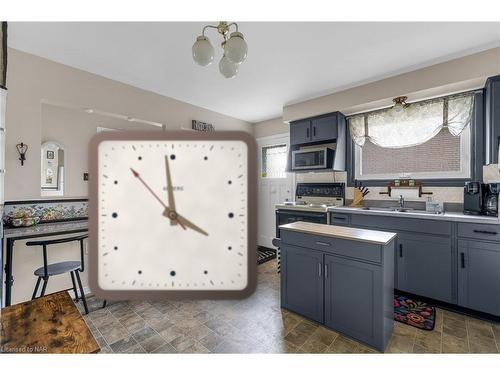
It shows 3:58:53
